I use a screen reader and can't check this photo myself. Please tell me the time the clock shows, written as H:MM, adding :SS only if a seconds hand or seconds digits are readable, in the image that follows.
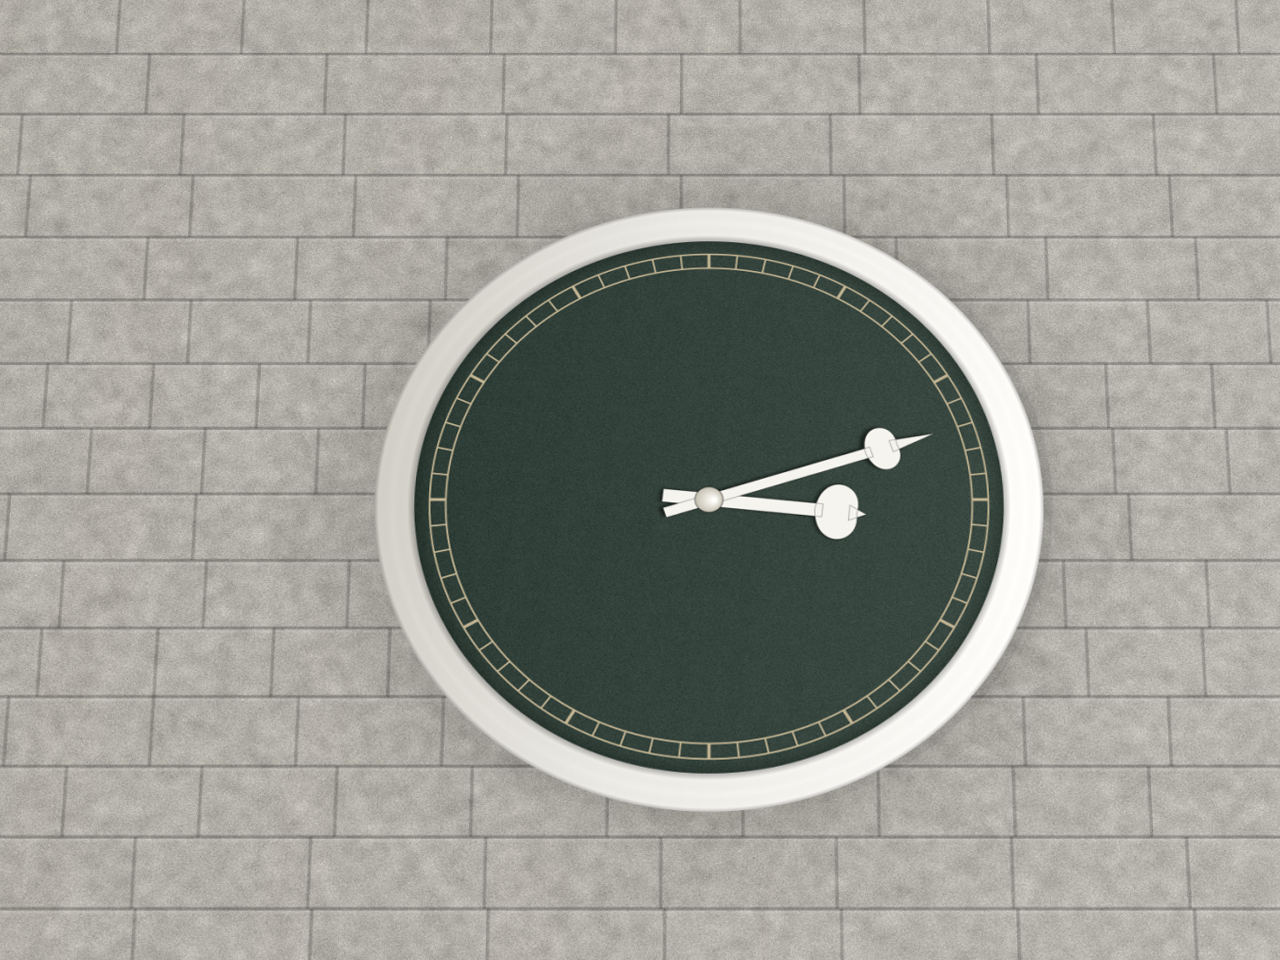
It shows 3:12
